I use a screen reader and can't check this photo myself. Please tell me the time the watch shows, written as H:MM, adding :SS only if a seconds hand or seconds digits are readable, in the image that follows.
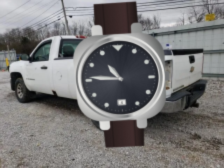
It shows 10:46
